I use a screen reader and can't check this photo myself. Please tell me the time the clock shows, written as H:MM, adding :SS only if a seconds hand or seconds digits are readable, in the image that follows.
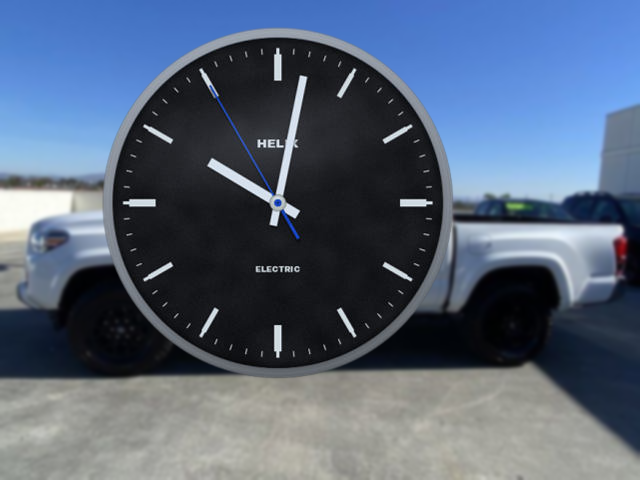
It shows 10:01:55
